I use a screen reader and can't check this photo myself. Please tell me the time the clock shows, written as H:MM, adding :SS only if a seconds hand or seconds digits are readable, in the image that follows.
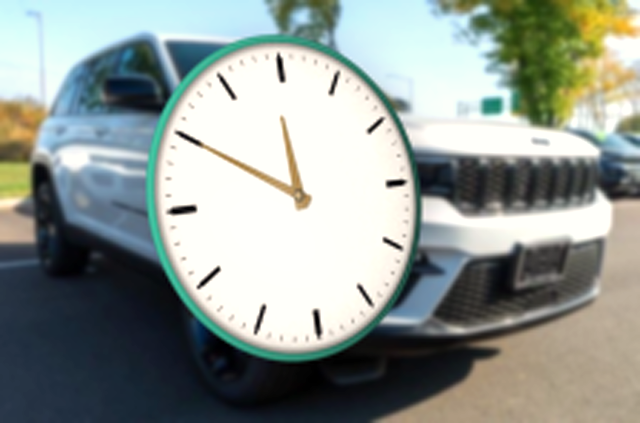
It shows 11:50
